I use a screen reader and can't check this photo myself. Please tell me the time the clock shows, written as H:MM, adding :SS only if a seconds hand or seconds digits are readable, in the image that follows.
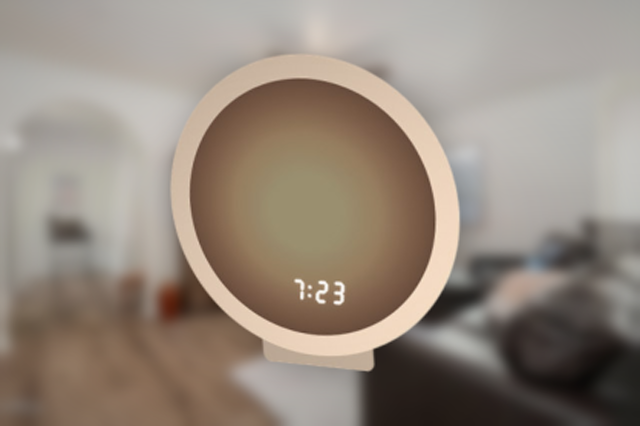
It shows 7:23
